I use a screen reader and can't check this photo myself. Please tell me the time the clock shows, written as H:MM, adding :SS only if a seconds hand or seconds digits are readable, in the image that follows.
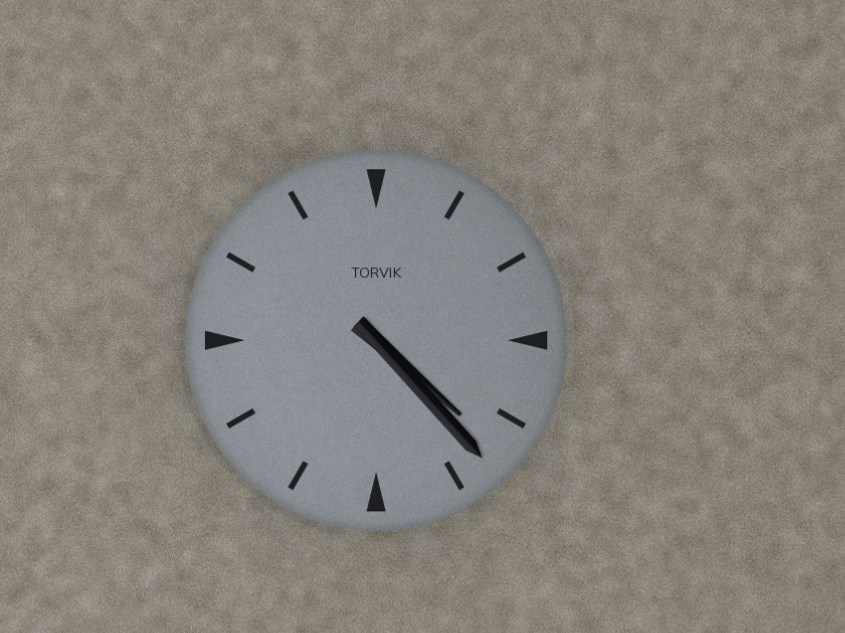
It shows 4:23
